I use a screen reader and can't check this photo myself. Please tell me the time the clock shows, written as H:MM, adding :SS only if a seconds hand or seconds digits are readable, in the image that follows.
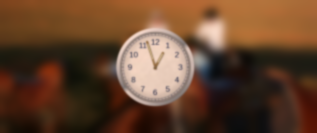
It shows 12:57
